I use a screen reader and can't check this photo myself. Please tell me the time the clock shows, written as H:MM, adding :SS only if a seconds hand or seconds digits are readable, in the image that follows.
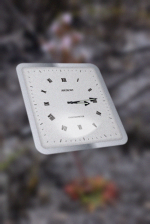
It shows 3:14
